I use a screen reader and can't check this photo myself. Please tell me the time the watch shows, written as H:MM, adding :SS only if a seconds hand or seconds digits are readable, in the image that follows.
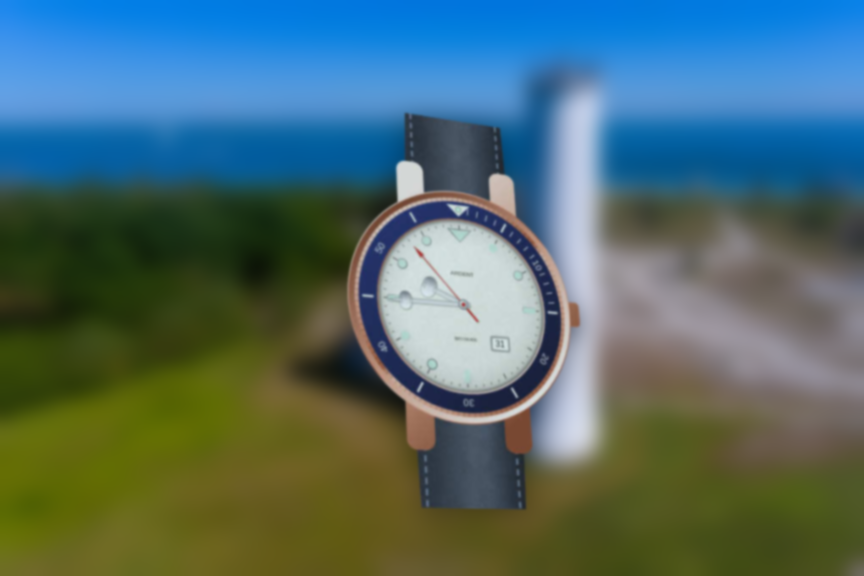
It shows 9:44:53
